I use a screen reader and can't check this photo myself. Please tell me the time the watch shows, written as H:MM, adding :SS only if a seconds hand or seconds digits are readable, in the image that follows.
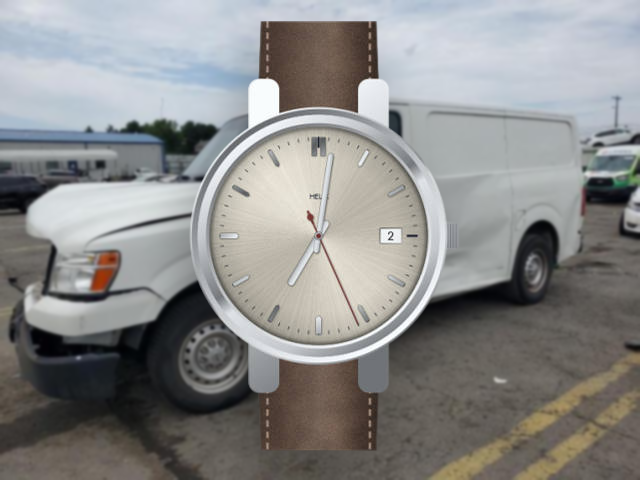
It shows 7:01:26
